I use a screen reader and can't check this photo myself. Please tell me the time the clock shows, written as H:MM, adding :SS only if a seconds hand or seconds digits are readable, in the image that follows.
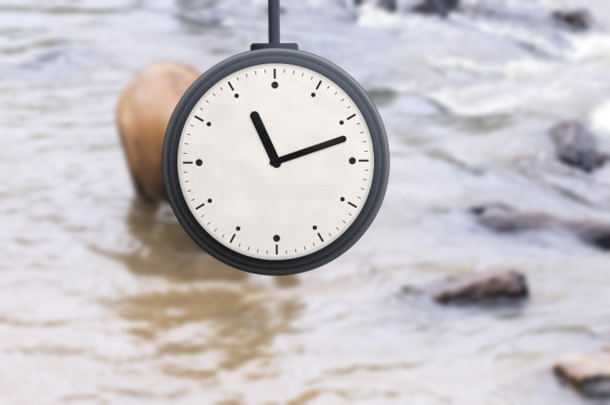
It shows 11:12
